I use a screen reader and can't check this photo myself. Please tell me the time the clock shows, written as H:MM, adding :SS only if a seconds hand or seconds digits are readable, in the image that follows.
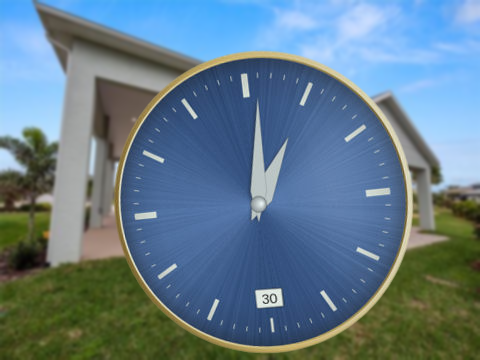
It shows 1:01
